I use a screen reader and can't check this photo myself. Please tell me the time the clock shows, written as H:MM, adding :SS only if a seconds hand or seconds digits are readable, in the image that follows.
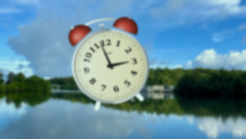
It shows 2:58
